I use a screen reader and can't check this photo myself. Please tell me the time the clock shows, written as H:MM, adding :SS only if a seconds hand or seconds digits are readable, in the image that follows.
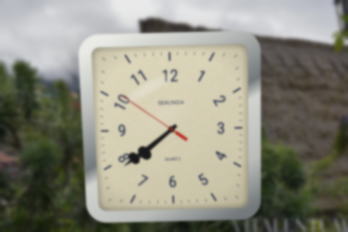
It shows 7:38:51
